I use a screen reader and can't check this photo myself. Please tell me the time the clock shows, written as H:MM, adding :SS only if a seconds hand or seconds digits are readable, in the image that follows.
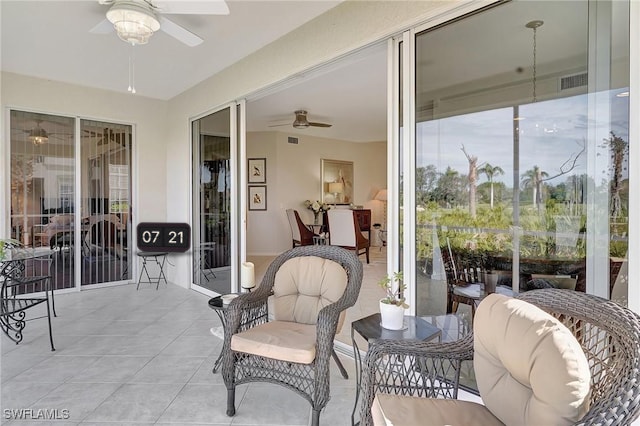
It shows 7:21
